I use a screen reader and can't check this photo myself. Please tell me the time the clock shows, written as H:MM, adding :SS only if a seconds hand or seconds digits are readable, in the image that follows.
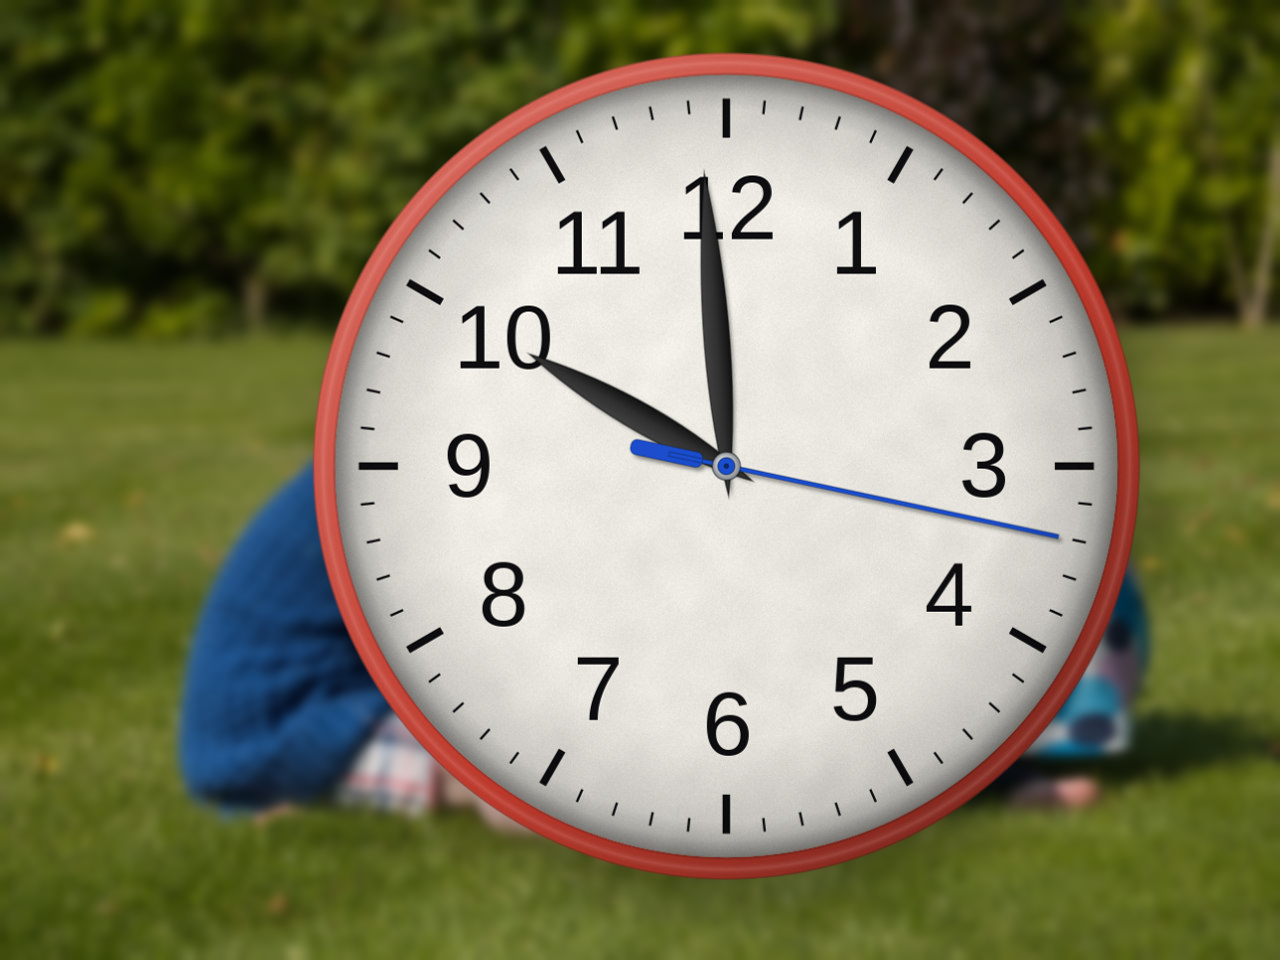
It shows 9:59:17
